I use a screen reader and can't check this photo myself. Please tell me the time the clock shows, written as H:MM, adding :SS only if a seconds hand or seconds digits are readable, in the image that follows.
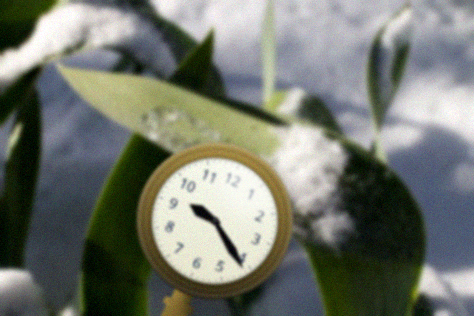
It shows 9:21
